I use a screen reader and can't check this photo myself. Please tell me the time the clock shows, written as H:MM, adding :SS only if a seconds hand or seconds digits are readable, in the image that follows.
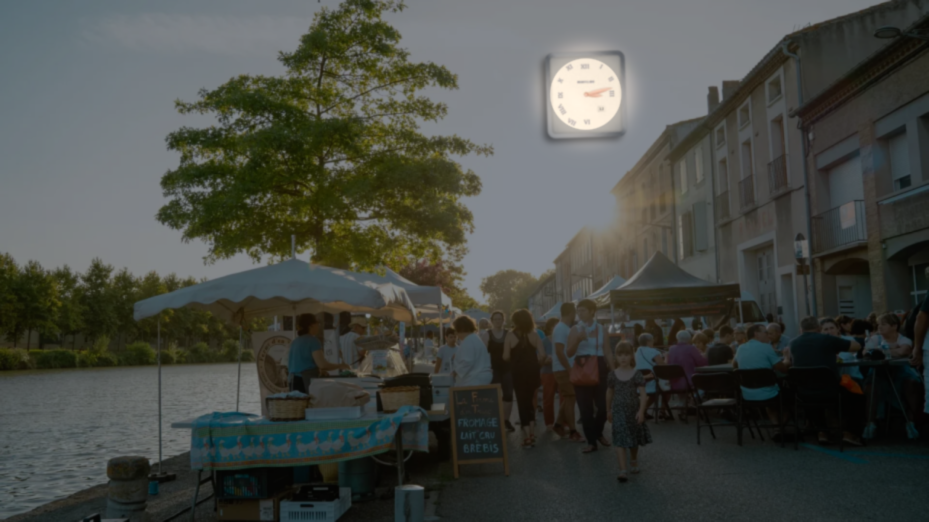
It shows 3:13
